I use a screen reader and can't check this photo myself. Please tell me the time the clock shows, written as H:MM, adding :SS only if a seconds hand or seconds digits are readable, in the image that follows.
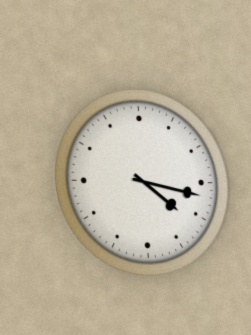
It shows 4:17
